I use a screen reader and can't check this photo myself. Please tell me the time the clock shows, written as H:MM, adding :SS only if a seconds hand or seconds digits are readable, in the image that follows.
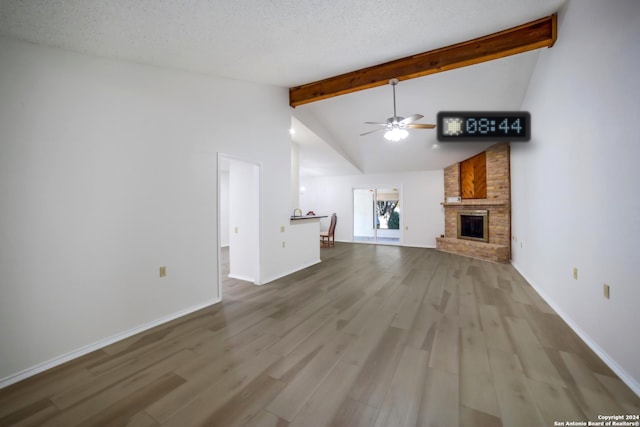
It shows 8:44
